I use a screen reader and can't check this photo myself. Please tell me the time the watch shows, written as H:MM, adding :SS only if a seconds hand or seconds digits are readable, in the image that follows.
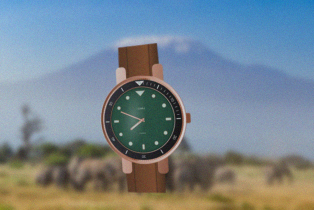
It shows 7:49
